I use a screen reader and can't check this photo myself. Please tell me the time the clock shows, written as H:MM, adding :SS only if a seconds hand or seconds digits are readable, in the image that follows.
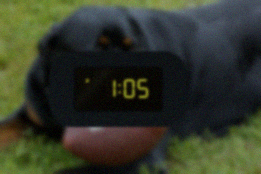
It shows 1:05
